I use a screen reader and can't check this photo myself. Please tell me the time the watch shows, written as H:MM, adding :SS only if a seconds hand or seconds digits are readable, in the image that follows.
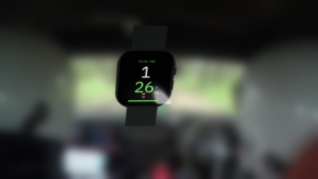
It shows 1:26
